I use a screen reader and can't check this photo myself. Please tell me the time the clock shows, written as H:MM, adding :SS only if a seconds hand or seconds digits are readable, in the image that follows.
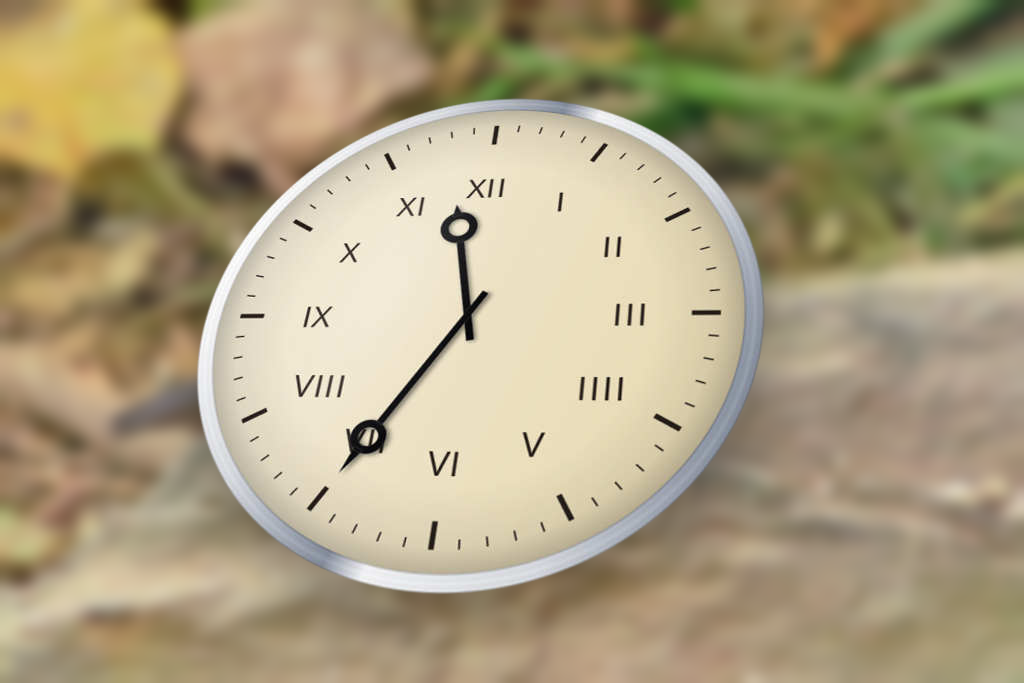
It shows 11:35
